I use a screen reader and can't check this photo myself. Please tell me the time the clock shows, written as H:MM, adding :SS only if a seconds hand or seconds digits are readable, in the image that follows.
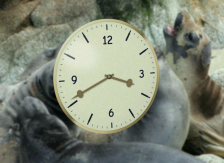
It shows 3:41
